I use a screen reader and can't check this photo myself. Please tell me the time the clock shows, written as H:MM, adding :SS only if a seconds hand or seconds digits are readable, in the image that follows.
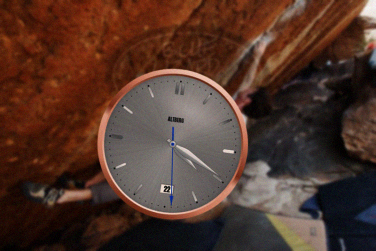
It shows 4:19:29
